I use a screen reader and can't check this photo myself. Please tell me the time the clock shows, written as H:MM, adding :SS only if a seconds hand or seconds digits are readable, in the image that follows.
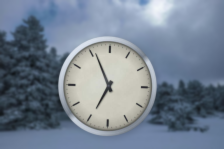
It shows 6:56
